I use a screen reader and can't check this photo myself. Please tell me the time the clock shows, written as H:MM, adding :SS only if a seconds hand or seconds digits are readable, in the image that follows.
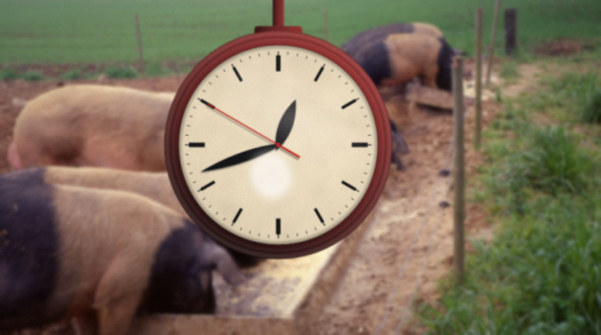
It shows 12:41:50
